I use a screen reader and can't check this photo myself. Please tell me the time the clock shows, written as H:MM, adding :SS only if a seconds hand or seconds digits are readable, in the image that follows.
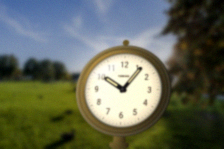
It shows 10:06
